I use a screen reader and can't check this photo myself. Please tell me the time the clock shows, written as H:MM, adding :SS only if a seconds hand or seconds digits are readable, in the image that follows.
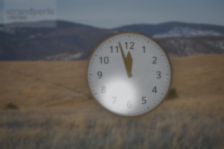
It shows 11:57
